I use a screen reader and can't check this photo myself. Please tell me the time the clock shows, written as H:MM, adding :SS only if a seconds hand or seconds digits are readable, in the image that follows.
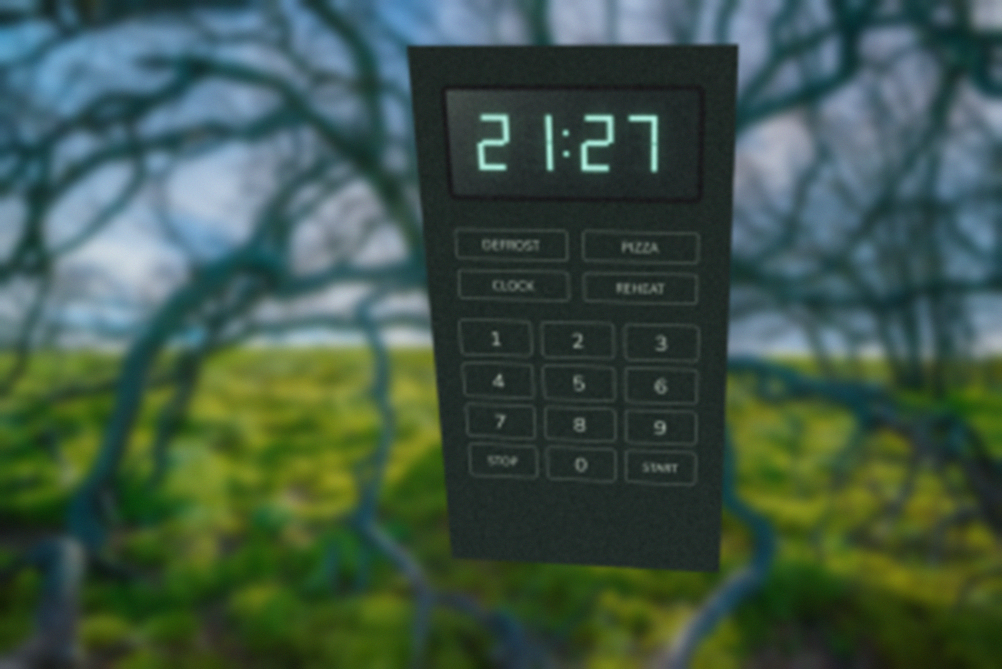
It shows 21:27
